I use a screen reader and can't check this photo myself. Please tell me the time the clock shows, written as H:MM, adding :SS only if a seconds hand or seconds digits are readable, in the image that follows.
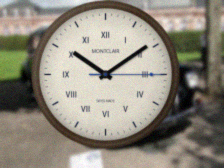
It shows 10:09:15
